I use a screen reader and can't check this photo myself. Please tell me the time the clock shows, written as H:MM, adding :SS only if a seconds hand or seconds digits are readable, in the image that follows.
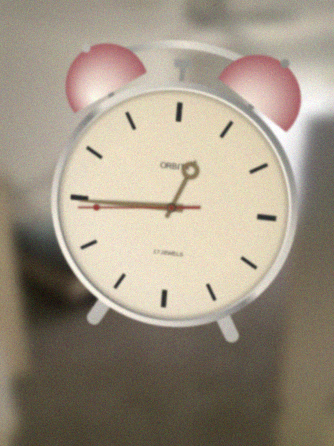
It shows 12:44:44
